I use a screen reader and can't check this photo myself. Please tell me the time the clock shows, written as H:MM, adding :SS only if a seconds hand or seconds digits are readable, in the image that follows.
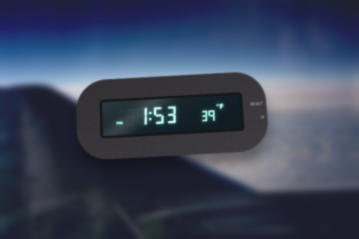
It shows 1:53
